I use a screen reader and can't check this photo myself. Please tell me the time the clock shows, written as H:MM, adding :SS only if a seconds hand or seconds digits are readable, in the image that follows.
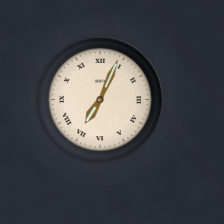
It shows 7:04
